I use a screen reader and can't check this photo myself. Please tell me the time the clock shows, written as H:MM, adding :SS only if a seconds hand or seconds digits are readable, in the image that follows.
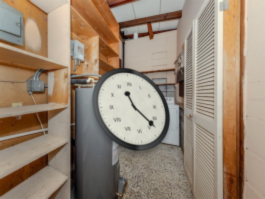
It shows 11:23
